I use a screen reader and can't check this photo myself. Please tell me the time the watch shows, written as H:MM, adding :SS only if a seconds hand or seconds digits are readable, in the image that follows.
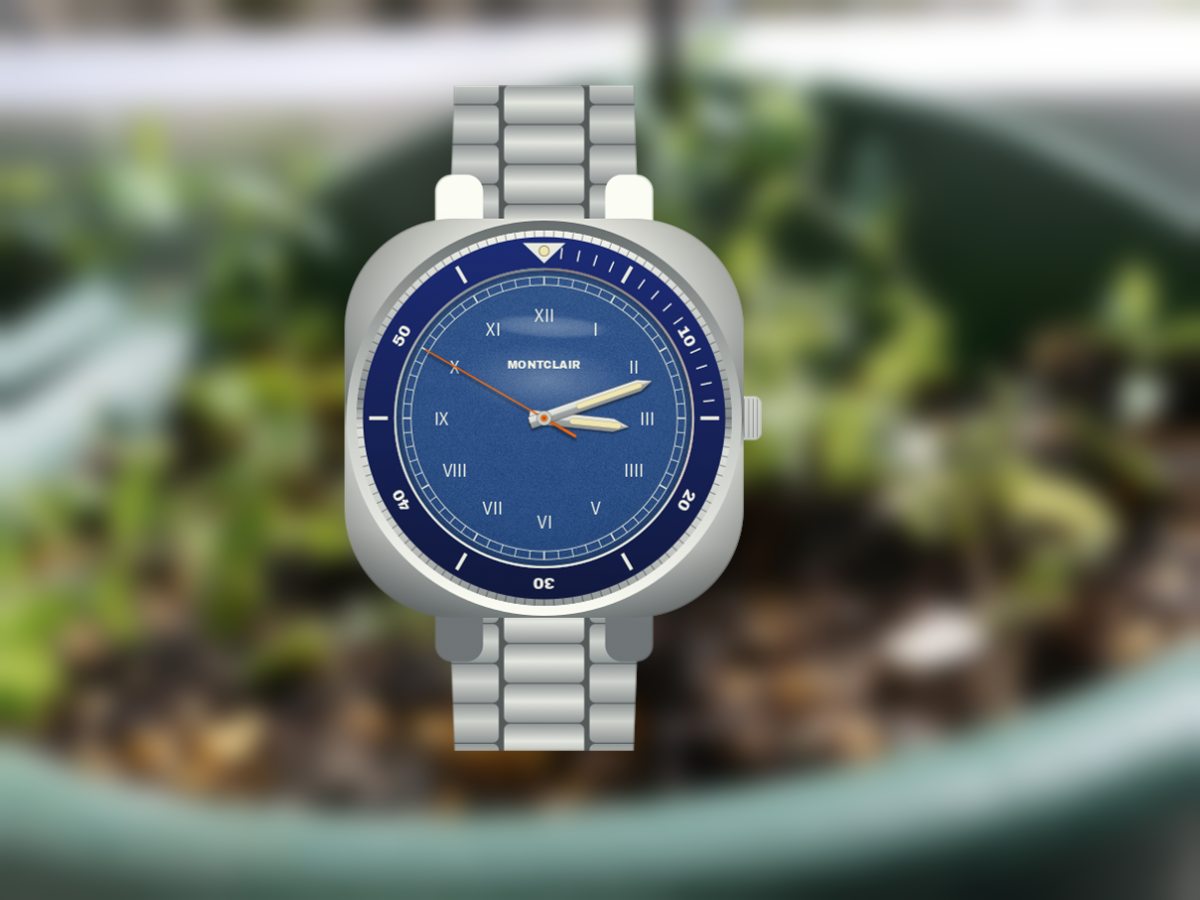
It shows 3:11:50
